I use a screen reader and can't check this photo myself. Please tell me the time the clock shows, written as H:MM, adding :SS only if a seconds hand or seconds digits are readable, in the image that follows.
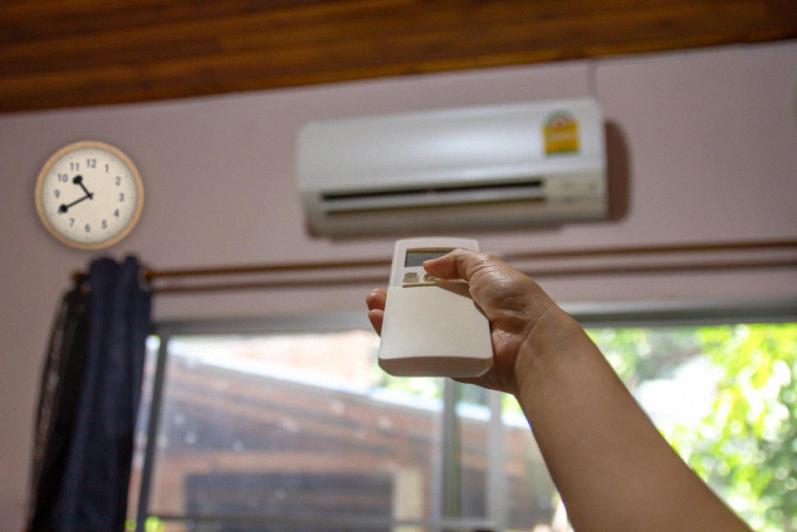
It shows 10:40
